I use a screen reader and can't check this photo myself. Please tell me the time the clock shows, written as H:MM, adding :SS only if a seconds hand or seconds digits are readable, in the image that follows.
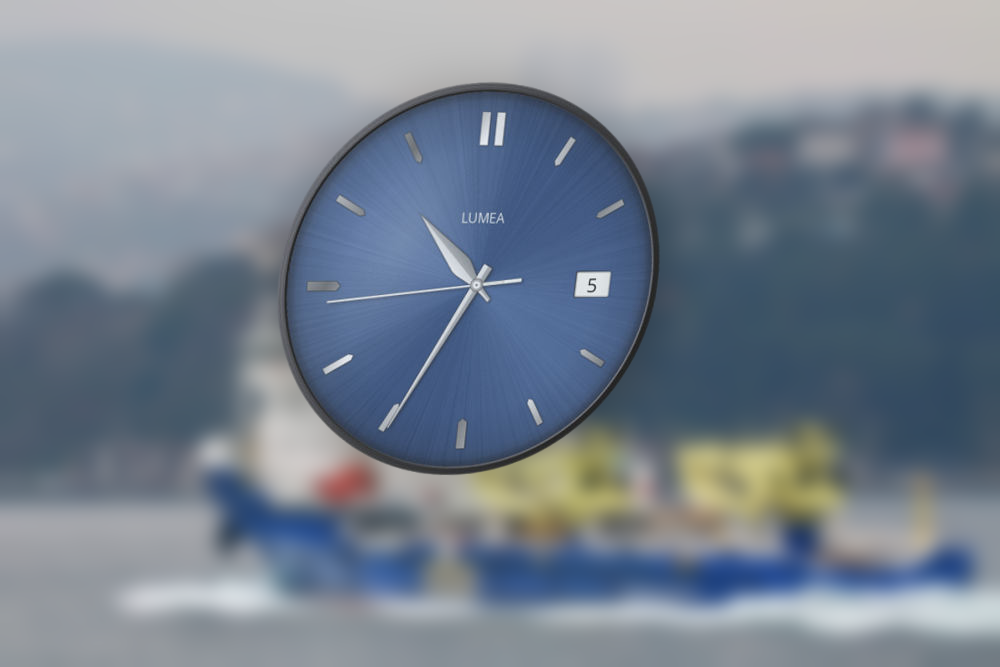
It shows 10:34:44
